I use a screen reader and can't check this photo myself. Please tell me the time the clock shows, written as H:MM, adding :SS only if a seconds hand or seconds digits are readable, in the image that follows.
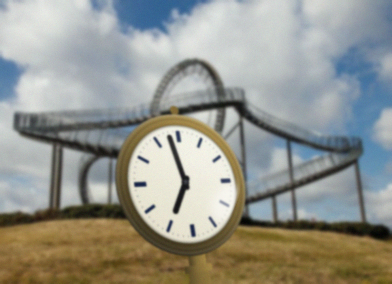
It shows 6:58
